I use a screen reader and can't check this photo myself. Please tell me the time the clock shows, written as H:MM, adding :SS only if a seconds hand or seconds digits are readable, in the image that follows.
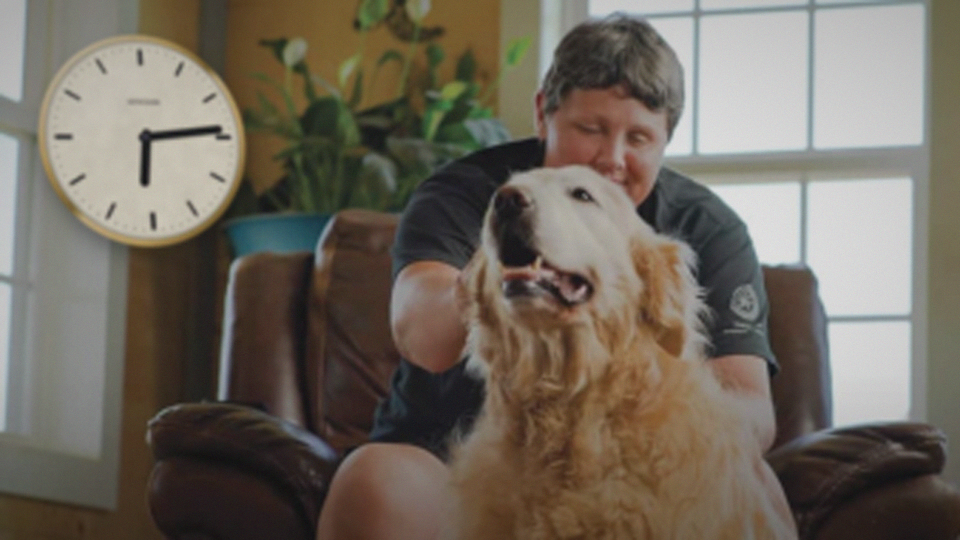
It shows 6:14
